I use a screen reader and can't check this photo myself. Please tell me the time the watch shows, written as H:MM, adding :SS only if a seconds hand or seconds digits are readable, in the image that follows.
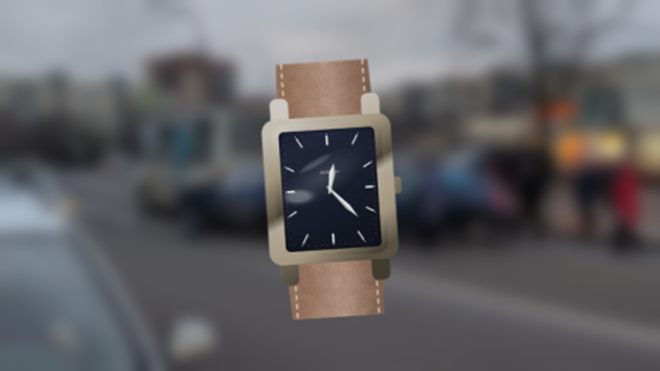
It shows 12:23
